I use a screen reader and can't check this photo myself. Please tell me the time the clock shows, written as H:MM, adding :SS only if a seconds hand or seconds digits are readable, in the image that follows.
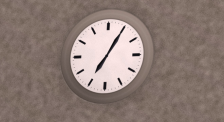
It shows 7:05
